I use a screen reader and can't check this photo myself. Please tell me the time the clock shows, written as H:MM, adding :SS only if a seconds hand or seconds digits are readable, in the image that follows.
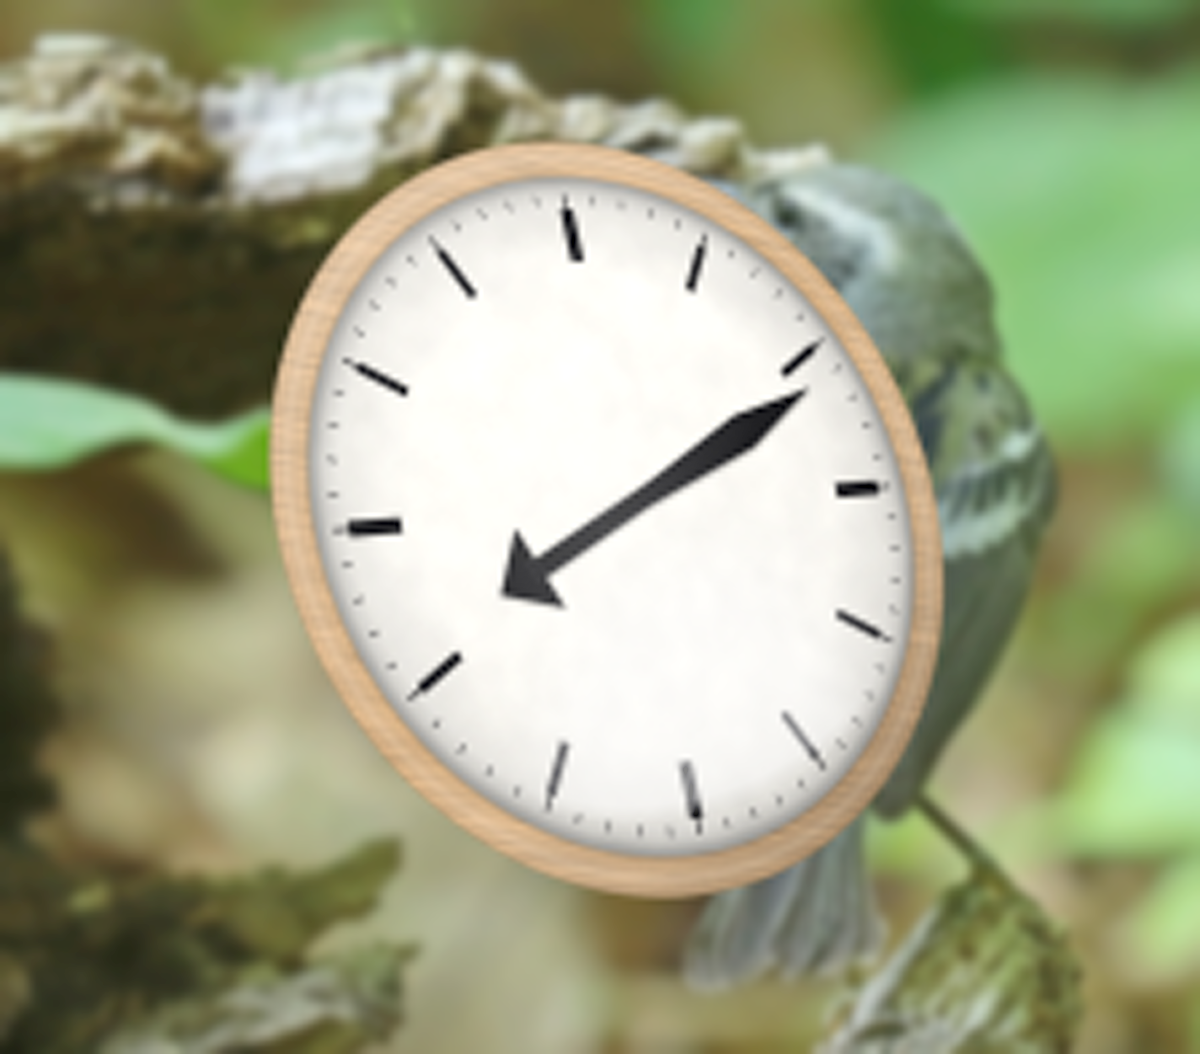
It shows 8:11
